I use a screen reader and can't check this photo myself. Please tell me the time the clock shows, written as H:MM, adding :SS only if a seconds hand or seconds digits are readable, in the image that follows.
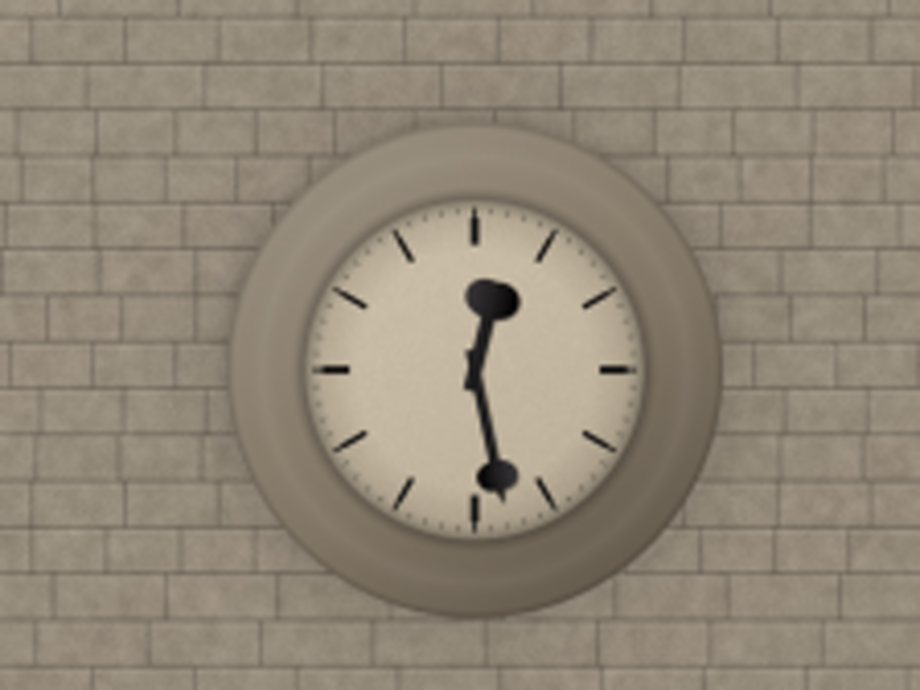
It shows 12:28
